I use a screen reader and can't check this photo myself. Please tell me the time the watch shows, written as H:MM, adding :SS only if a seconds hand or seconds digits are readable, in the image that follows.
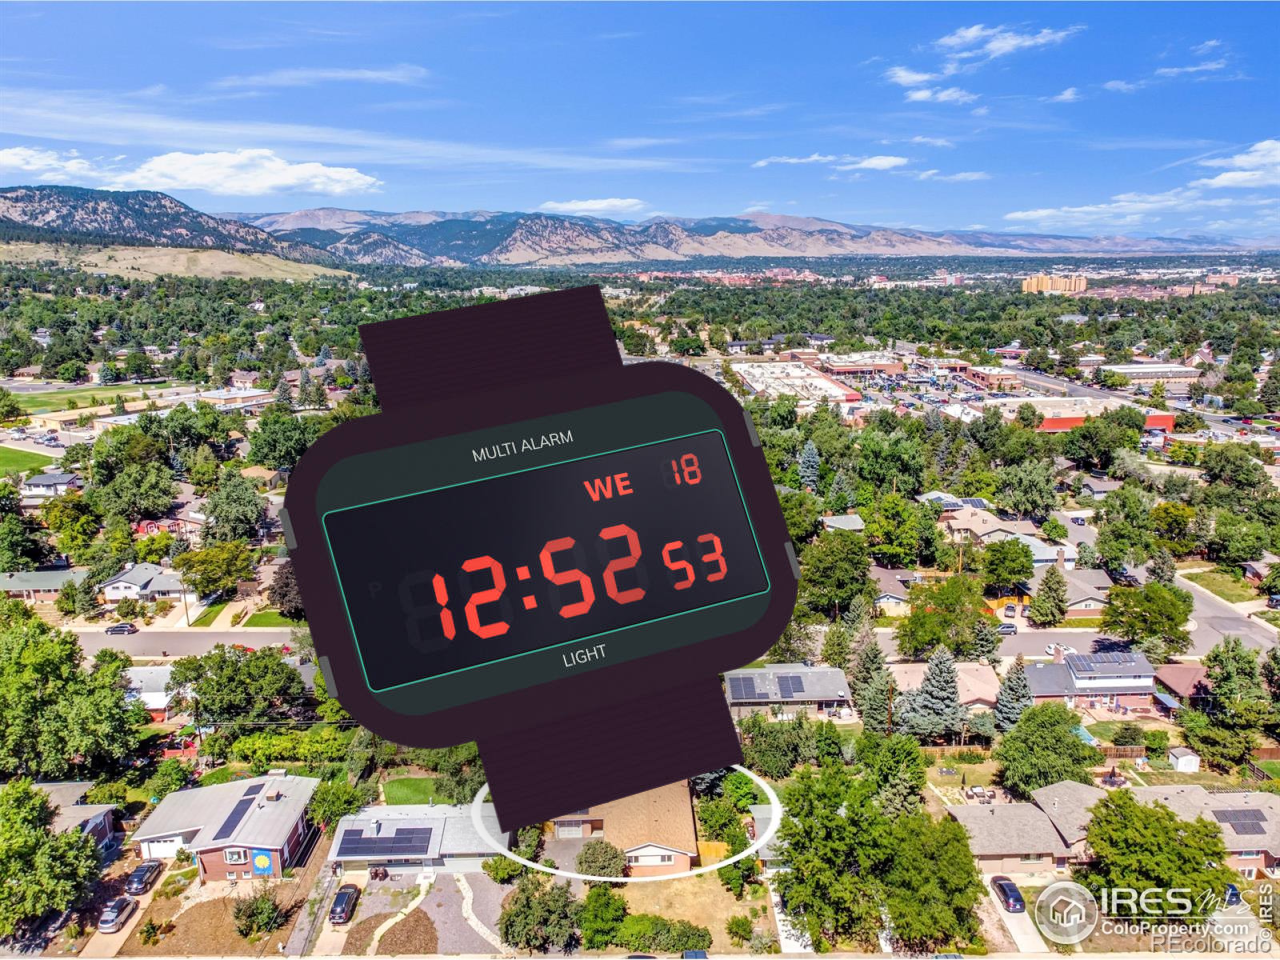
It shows 12:52:53
